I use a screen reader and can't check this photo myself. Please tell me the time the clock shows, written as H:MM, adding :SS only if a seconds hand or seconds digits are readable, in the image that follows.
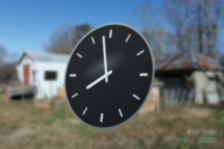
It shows 7:58
